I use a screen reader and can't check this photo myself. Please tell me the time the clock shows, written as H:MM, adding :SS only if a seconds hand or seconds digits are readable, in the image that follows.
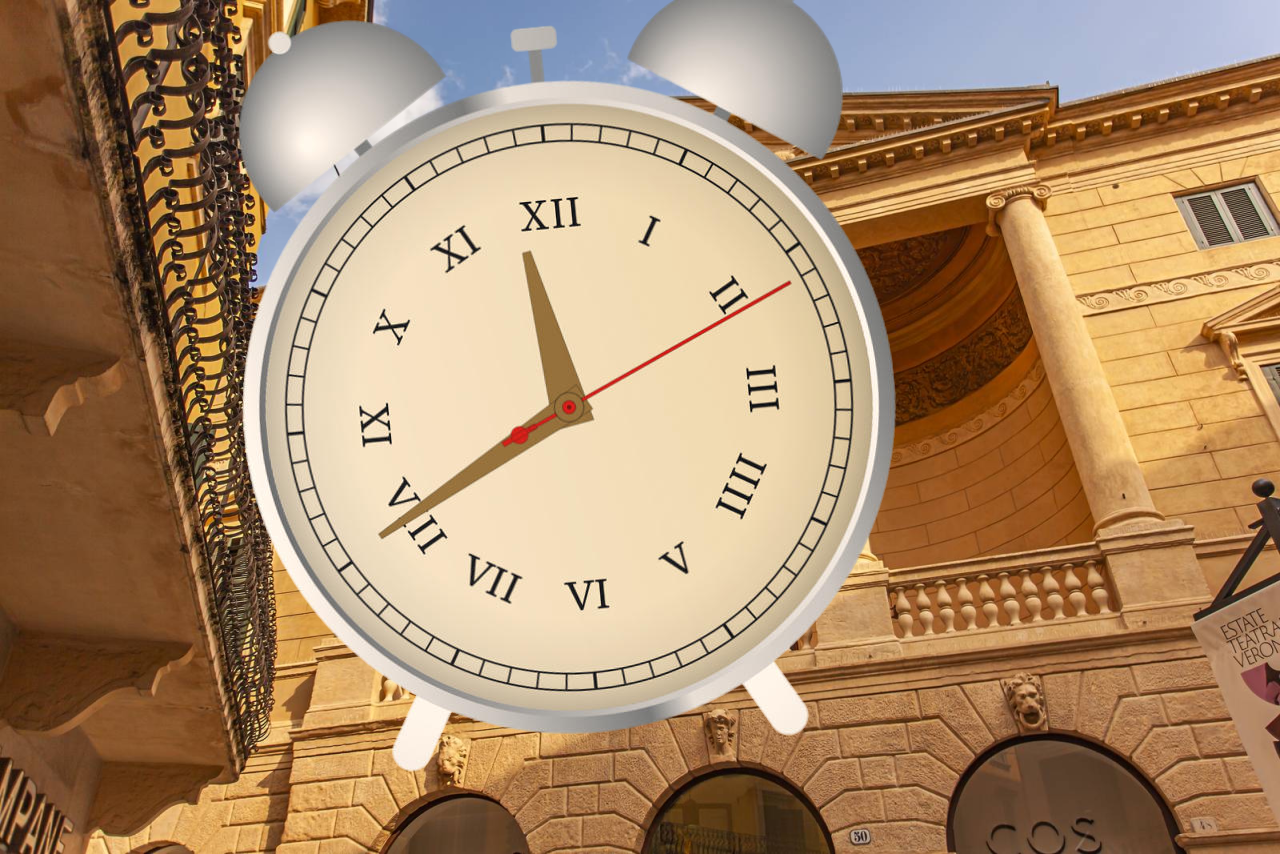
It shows 11:40:11
